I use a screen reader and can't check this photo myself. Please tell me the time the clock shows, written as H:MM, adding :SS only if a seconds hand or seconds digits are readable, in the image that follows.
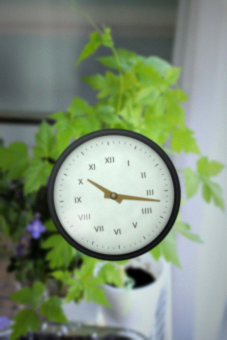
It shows 10:17
